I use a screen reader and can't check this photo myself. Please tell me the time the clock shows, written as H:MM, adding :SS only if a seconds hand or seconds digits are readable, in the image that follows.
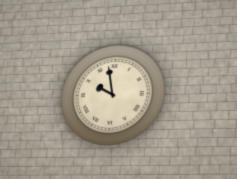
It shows 9:58
